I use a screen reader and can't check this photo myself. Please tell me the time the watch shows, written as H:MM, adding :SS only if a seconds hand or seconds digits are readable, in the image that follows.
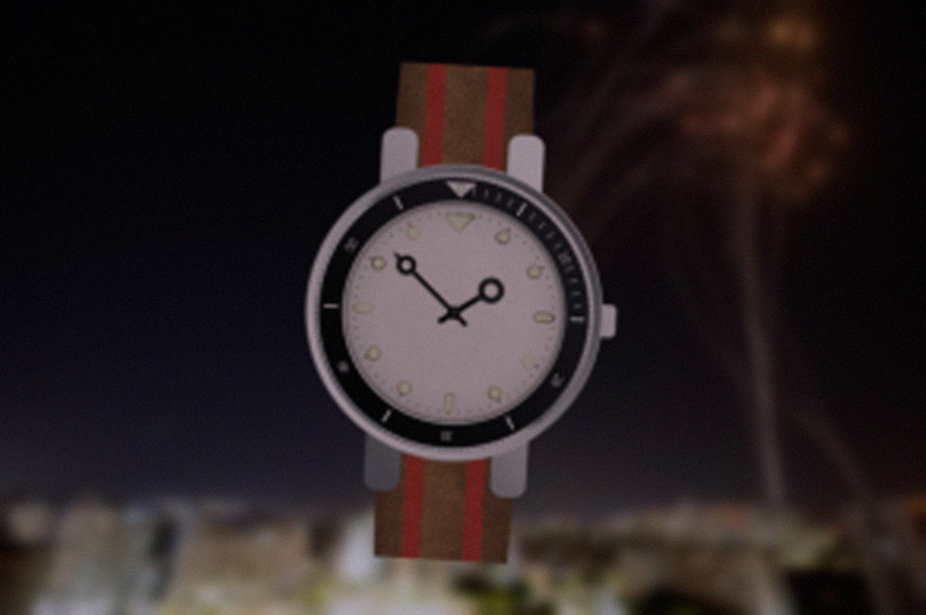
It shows 1:52
